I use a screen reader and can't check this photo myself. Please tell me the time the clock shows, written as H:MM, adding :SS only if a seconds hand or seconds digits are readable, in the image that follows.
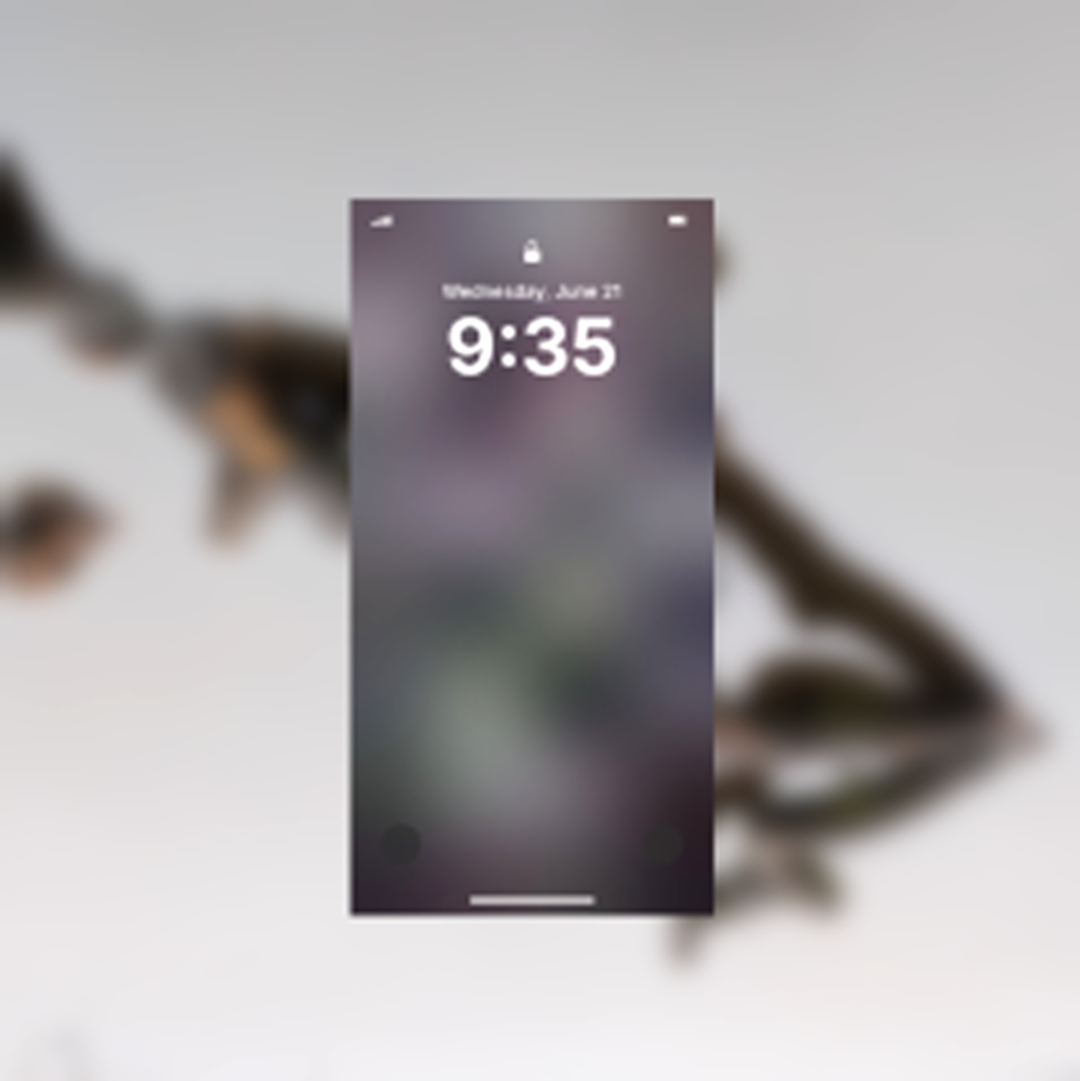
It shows 9:35
